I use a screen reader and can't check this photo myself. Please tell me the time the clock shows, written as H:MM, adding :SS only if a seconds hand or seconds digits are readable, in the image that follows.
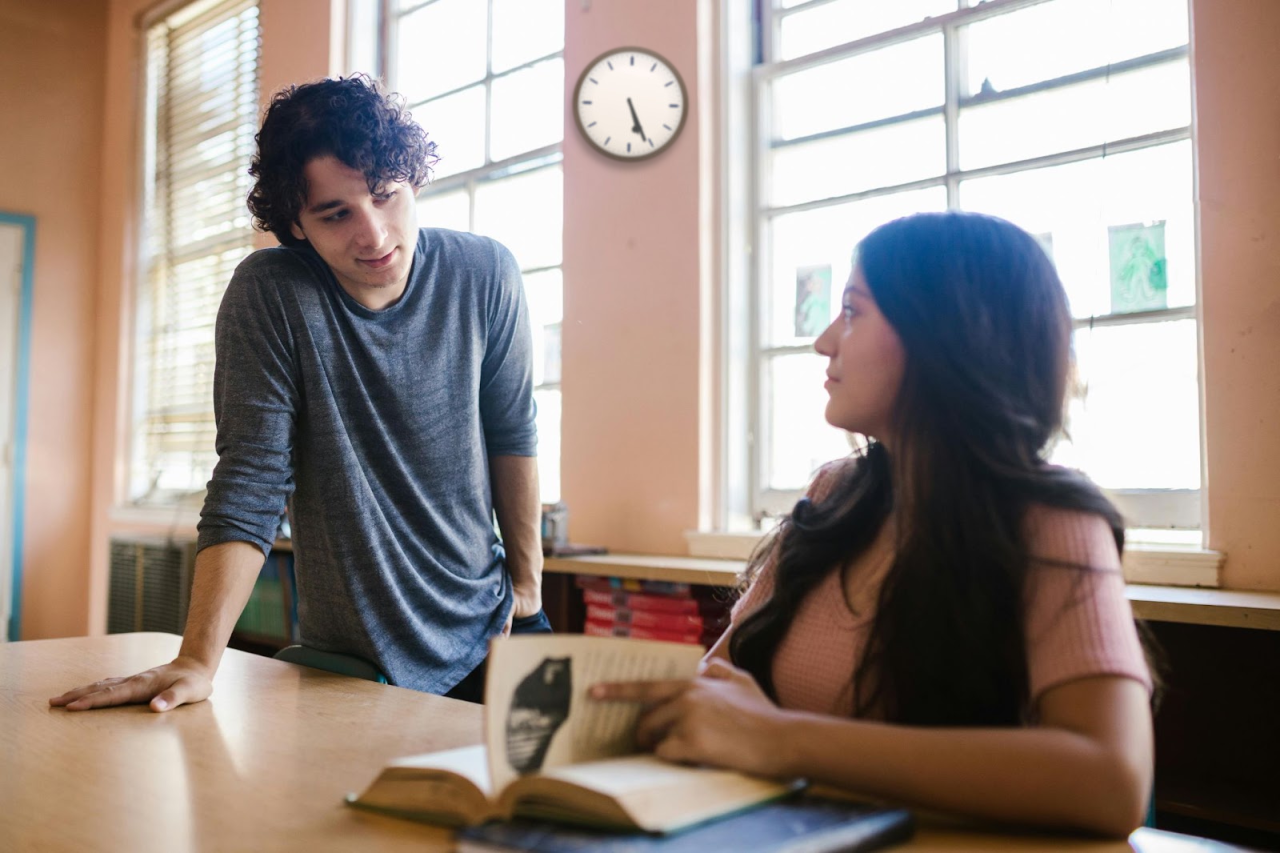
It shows 5:26
